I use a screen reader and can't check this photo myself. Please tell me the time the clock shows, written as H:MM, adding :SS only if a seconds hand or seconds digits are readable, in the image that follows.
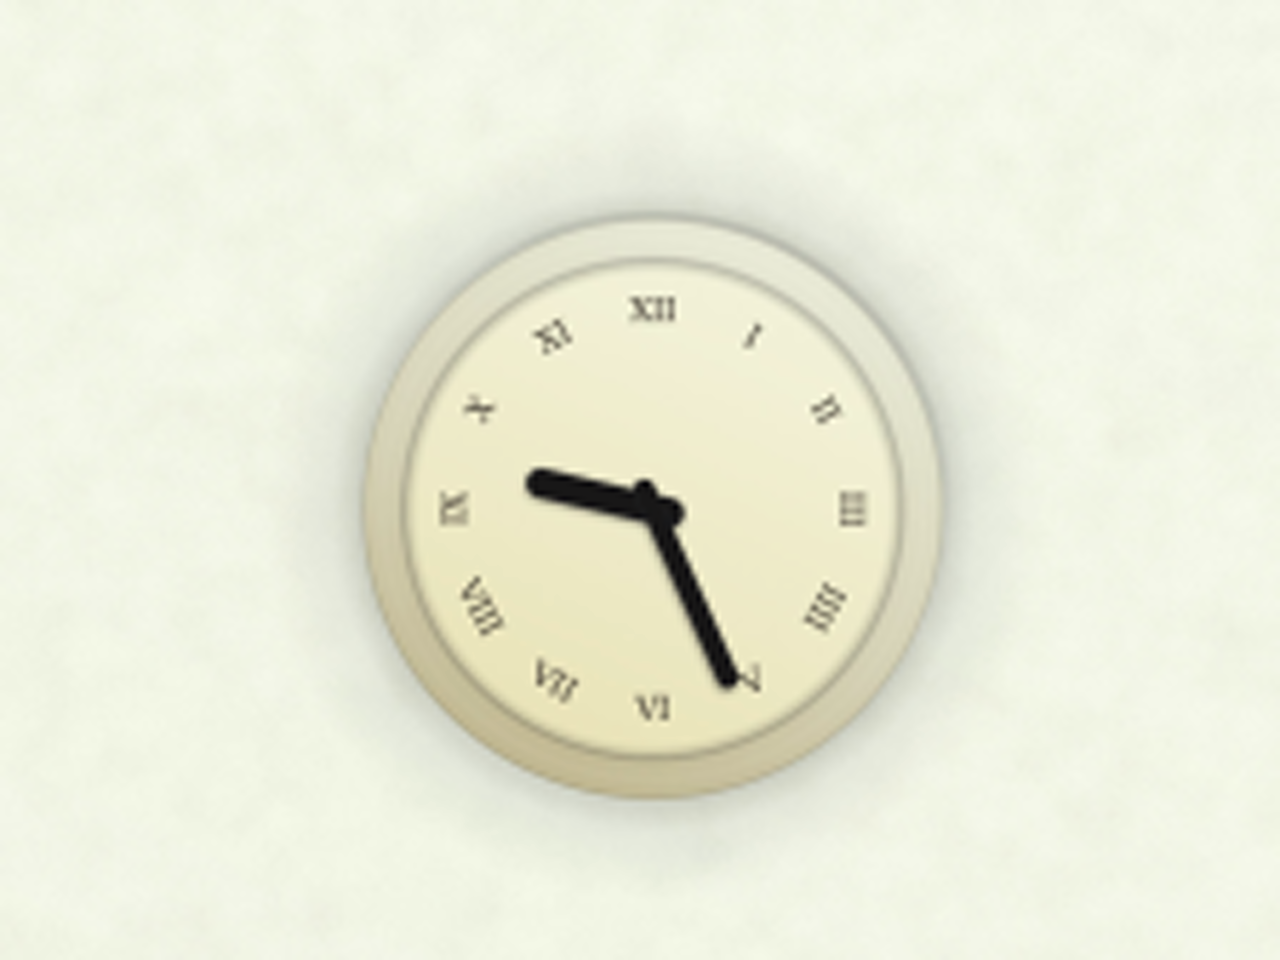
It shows 9:26
